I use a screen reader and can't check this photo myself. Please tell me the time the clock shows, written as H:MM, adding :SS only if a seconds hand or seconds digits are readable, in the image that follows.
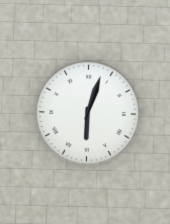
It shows 6:03
